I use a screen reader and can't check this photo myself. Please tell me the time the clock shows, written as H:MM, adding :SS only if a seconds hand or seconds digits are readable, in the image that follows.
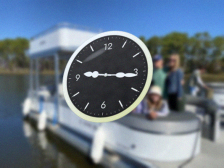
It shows 9:16
